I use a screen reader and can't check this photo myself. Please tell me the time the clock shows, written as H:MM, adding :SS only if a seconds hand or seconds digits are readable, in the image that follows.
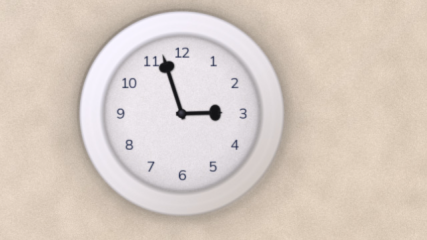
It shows 2:57
